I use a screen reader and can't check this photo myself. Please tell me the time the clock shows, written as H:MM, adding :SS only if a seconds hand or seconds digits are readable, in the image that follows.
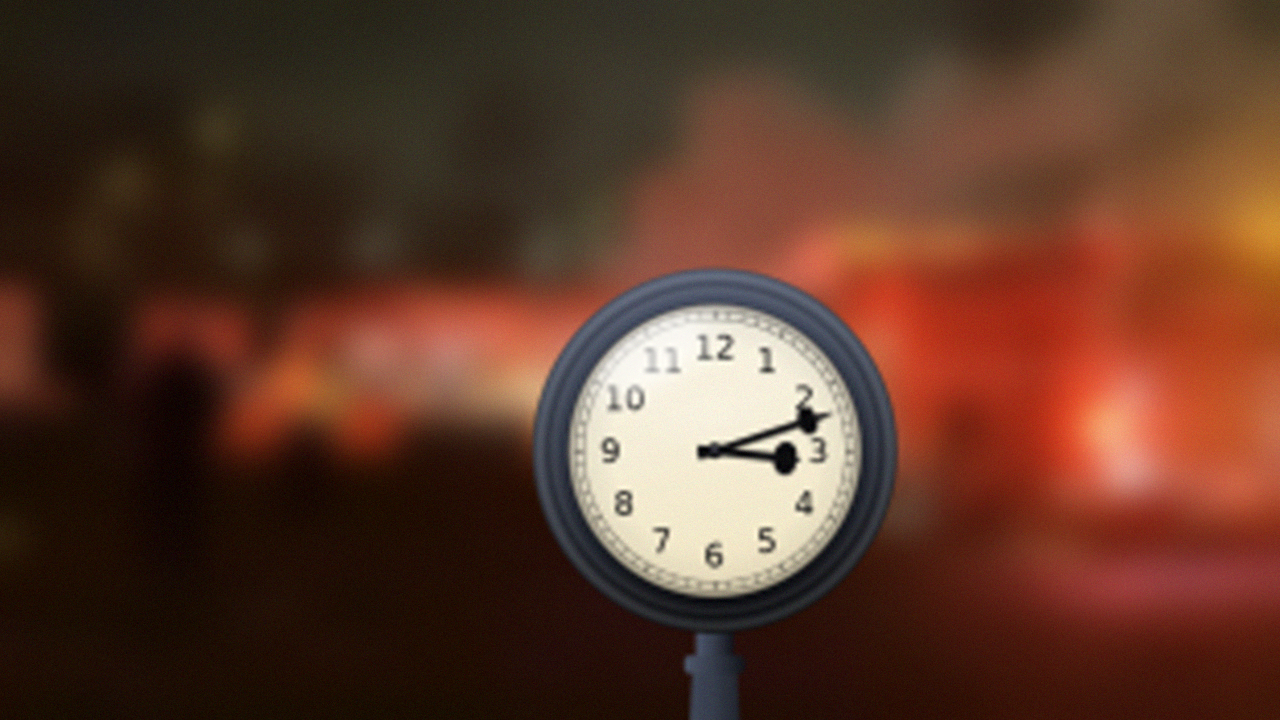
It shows 3:12
